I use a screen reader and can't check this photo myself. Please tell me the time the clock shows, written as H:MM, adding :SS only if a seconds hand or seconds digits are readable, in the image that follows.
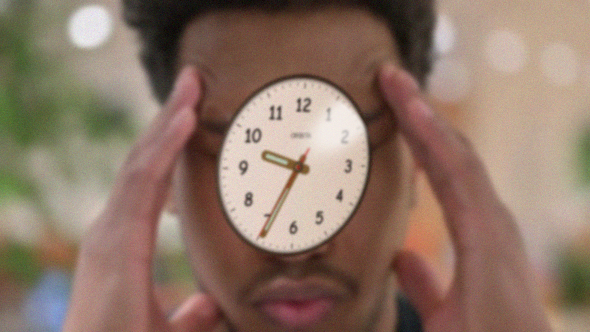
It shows 9:34:35
